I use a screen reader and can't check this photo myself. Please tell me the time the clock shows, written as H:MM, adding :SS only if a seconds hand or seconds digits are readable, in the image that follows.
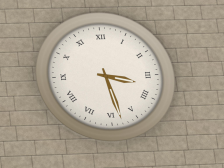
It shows 3:28
